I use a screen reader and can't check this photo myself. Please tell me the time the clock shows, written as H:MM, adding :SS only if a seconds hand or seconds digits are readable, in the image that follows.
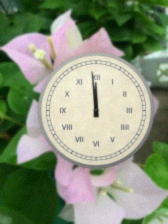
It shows 11:59
